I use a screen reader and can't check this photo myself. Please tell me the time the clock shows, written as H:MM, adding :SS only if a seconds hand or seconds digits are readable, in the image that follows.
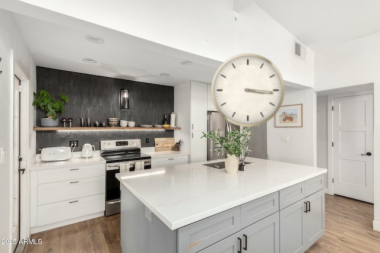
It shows 3:16
